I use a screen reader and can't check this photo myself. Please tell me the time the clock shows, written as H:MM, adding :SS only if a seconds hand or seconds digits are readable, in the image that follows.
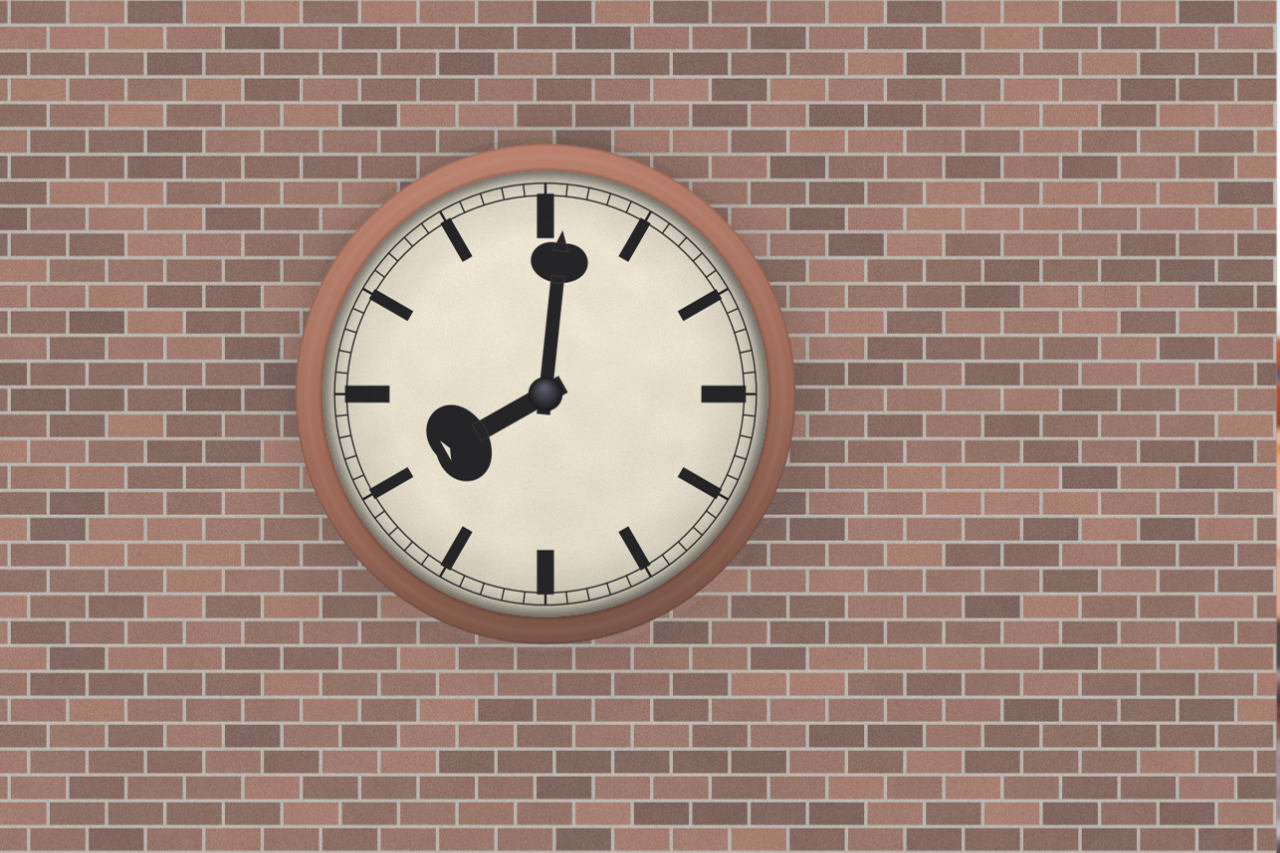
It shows 8:01
